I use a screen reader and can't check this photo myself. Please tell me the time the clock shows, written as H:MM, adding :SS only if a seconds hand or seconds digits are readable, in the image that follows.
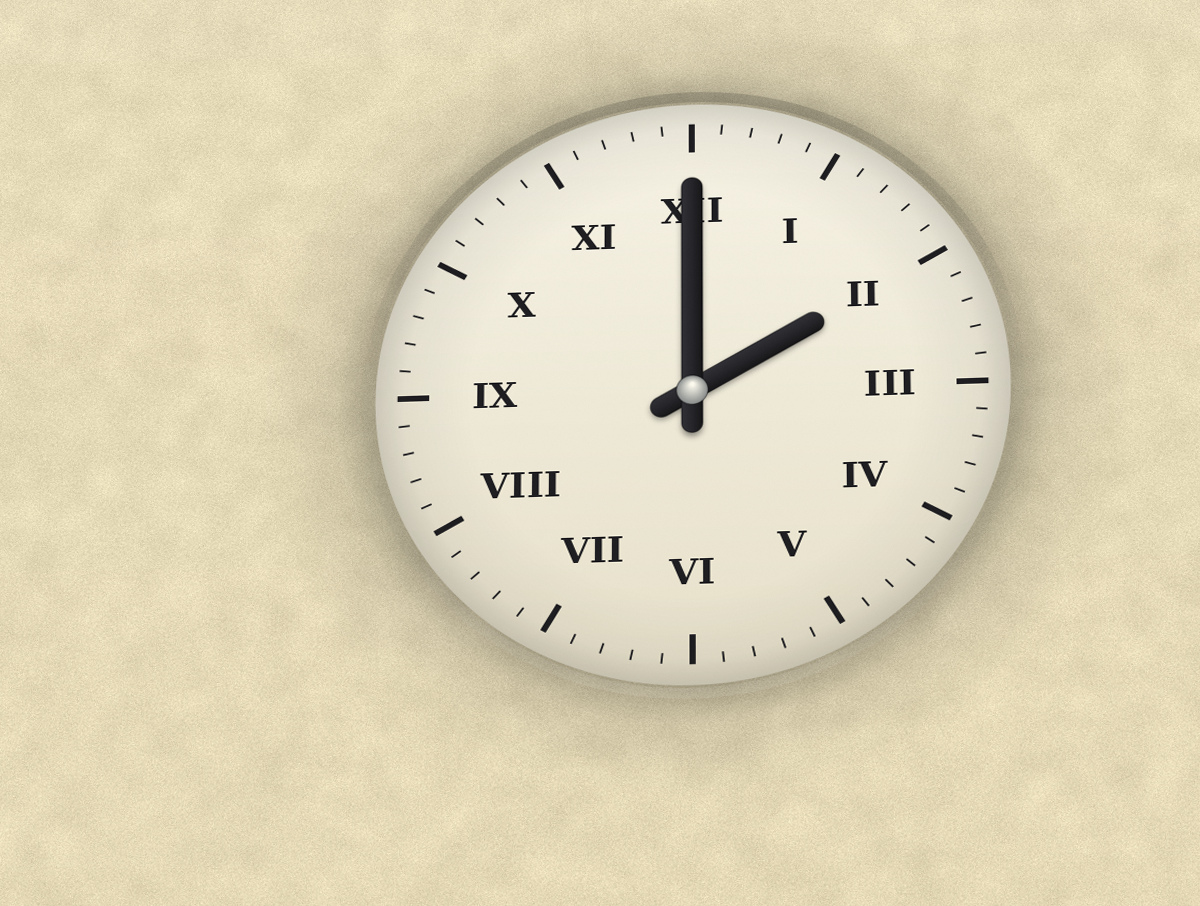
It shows 2:00
